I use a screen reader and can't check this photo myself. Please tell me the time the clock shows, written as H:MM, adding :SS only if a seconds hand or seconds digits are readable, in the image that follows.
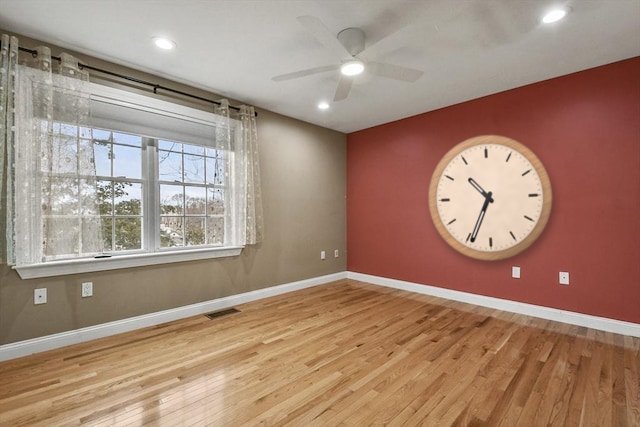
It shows 10:34
